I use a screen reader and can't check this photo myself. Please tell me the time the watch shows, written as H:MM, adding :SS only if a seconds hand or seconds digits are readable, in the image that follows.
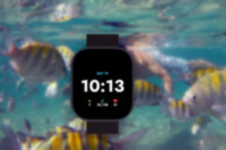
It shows 10:13
